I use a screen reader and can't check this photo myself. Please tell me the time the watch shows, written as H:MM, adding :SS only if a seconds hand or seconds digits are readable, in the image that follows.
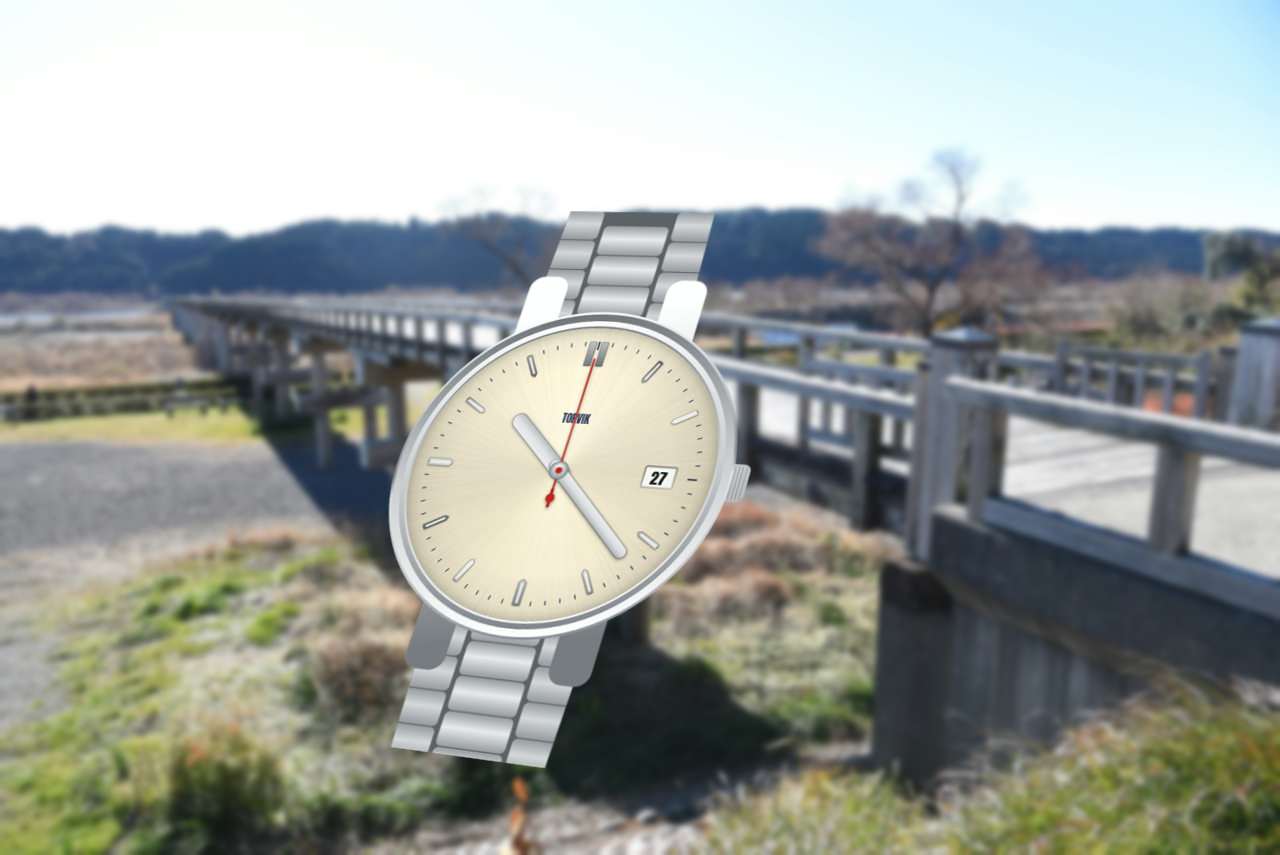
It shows 10:22:00
